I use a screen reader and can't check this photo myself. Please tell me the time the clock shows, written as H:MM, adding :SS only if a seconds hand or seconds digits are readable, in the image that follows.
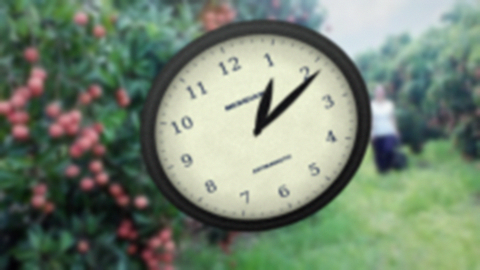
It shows 1:11
